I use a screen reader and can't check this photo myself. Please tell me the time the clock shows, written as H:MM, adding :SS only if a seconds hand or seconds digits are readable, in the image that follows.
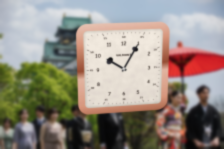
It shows 10:05
